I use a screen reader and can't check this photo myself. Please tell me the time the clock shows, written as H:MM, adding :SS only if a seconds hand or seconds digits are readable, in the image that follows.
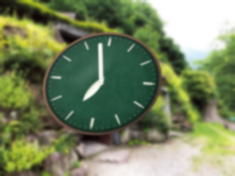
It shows 6:58
